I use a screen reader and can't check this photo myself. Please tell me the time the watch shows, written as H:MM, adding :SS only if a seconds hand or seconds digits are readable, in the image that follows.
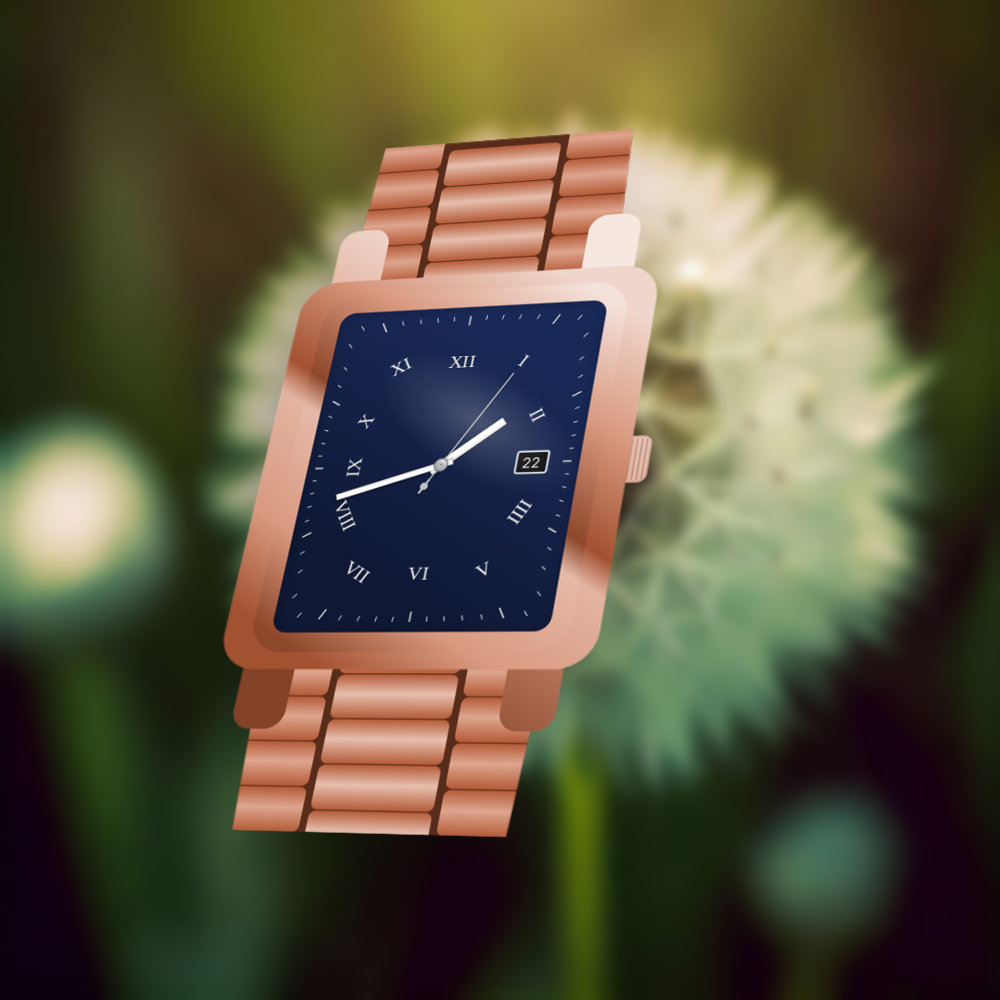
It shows 1:42:05
